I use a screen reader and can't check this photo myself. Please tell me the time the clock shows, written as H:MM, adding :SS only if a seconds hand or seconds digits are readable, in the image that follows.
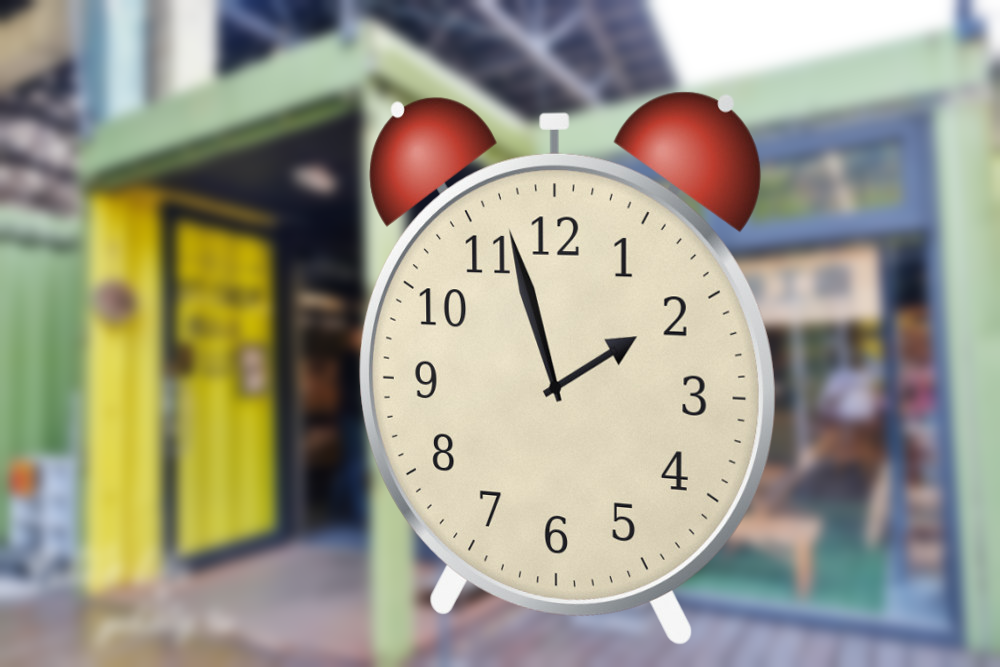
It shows 1:57
